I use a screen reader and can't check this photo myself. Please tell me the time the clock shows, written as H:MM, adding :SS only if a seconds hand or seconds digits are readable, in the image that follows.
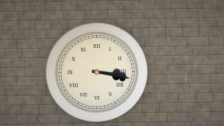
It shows 3:17
